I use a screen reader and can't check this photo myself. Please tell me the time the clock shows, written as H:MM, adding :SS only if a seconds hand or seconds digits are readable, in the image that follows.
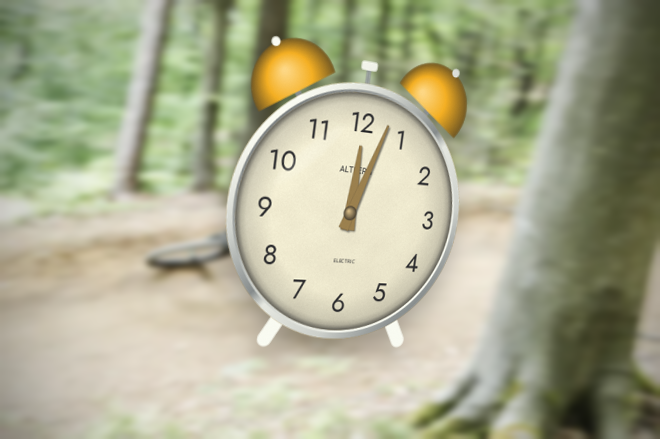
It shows 12:03
